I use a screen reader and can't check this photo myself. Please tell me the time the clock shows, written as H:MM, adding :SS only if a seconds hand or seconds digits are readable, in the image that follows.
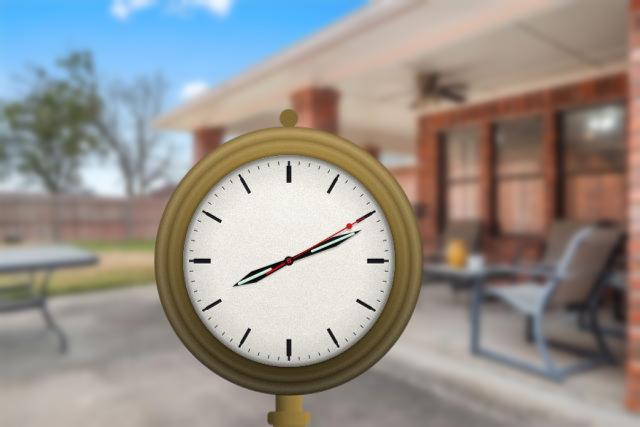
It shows 8:11:10
